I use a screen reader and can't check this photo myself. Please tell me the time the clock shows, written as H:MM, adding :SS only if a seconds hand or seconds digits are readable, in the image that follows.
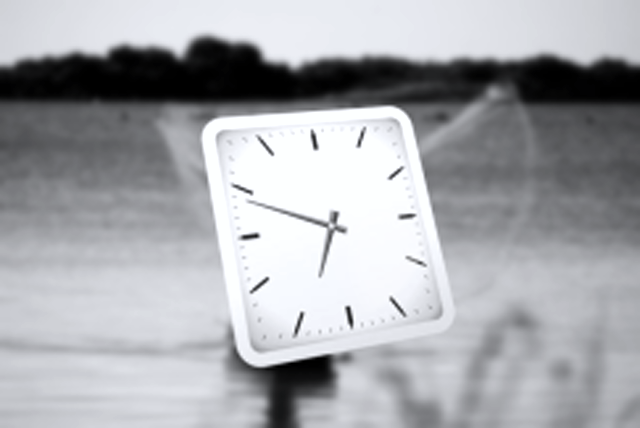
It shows 6:49
